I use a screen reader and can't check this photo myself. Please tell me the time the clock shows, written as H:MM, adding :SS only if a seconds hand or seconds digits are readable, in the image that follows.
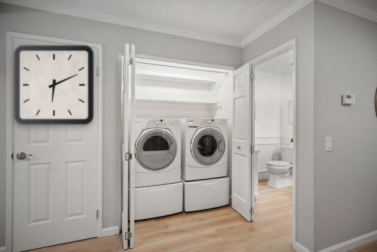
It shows 6:11
